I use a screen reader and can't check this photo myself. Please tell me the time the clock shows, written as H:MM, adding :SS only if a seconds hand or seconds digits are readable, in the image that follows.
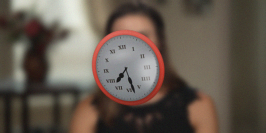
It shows 7:28
